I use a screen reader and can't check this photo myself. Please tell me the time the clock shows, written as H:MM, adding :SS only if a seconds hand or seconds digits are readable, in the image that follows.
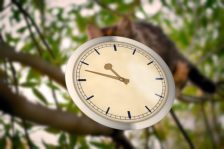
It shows 10:48
